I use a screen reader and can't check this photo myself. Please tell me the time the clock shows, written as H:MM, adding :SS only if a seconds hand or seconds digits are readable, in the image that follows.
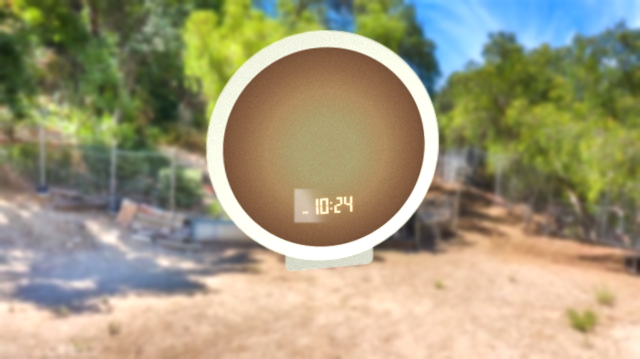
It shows 10:24
